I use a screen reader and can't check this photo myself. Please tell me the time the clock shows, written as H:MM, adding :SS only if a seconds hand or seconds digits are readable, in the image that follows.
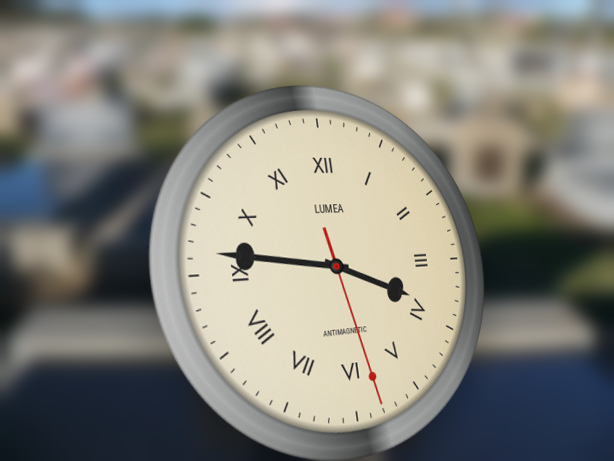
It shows 3:46:28
